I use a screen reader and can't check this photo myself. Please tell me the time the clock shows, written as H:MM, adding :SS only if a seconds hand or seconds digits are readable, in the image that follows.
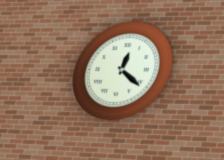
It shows 12:21
